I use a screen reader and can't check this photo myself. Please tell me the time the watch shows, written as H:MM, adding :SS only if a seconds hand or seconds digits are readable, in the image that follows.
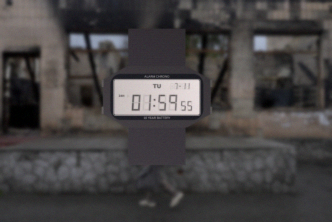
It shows 1:59:55
